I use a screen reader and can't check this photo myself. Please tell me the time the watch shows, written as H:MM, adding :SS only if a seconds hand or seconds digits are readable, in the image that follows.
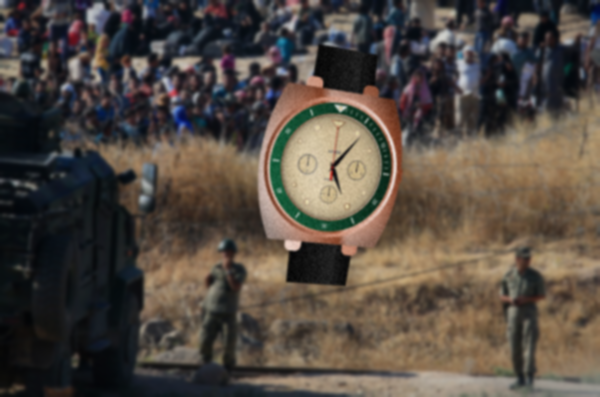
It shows 5:06
